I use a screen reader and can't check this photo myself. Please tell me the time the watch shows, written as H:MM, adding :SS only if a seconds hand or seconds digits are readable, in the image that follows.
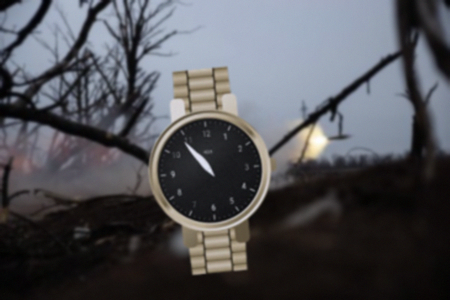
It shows 10:54
